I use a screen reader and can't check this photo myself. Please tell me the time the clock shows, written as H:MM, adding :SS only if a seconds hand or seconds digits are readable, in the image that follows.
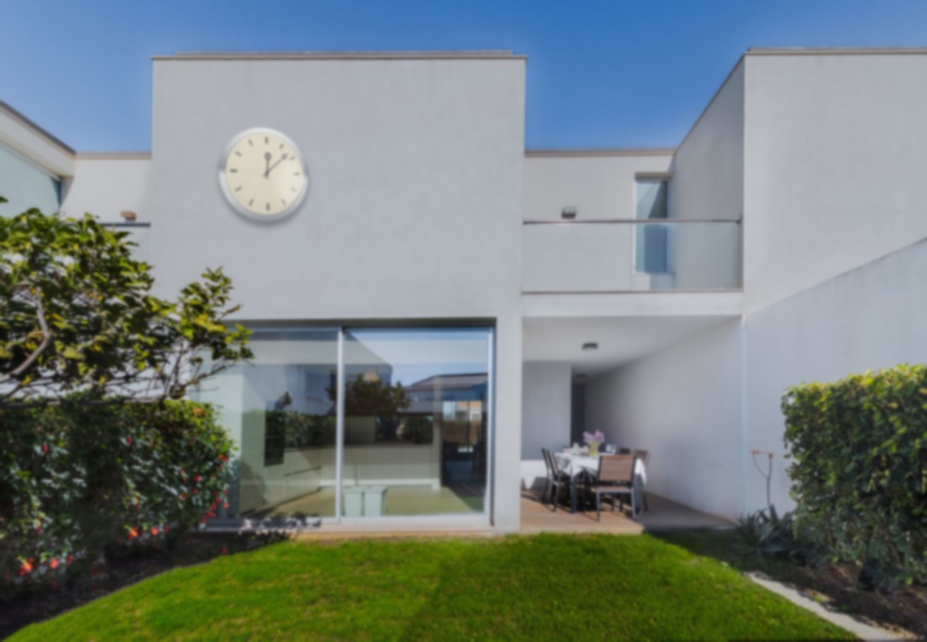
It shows 12:08
